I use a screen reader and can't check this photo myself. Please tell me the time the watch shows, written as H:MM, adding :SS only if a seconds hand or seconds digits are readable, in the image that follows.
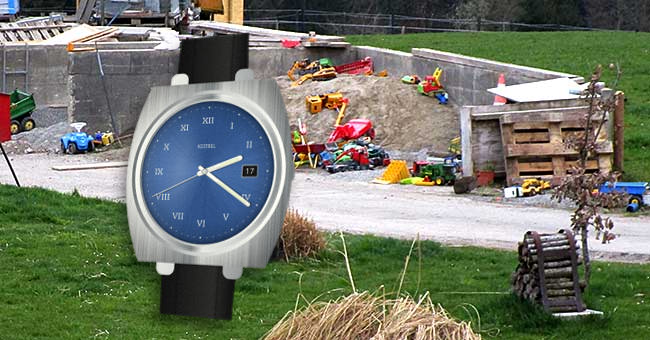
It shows 2:20:41
